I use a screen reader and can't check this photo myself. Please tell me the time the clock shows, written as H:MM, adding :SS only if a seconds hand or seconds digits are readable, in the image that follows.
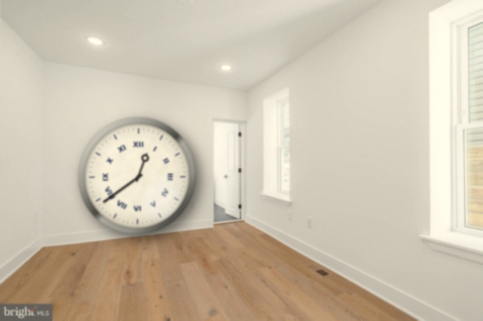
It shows 12:39
